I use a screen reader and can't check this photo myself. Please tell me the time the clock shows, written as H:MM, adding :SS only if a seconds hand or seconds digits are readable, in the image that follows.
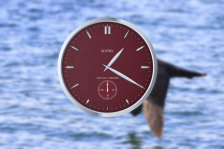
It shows 1:20
